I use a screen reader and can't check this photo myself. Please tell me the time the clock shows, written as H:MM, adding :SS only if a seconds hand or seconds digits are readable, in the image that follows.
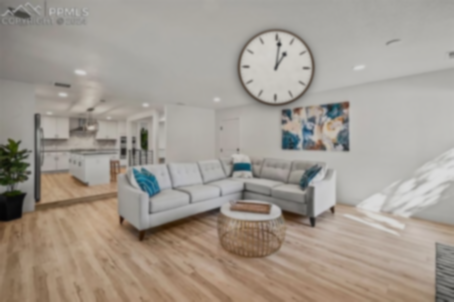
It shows 1:01
